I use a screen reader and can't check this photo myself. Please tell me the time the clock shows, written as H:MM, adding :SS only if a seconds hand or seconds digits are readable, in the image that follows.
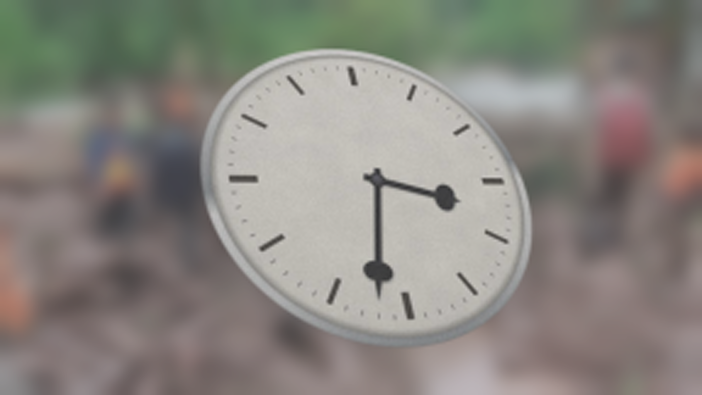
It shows 3:32
